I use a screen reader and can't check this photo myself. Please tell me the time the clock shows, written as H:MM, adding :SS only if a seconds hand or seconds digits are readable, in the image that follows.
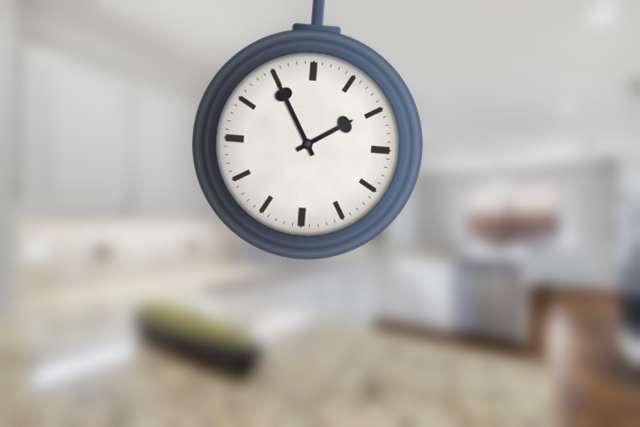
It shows 1:55
